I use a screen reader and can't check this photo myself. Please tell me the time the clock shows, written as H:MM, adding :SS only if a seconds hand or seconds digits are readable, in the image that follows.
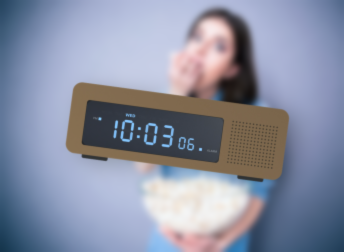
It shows 10:03:06
